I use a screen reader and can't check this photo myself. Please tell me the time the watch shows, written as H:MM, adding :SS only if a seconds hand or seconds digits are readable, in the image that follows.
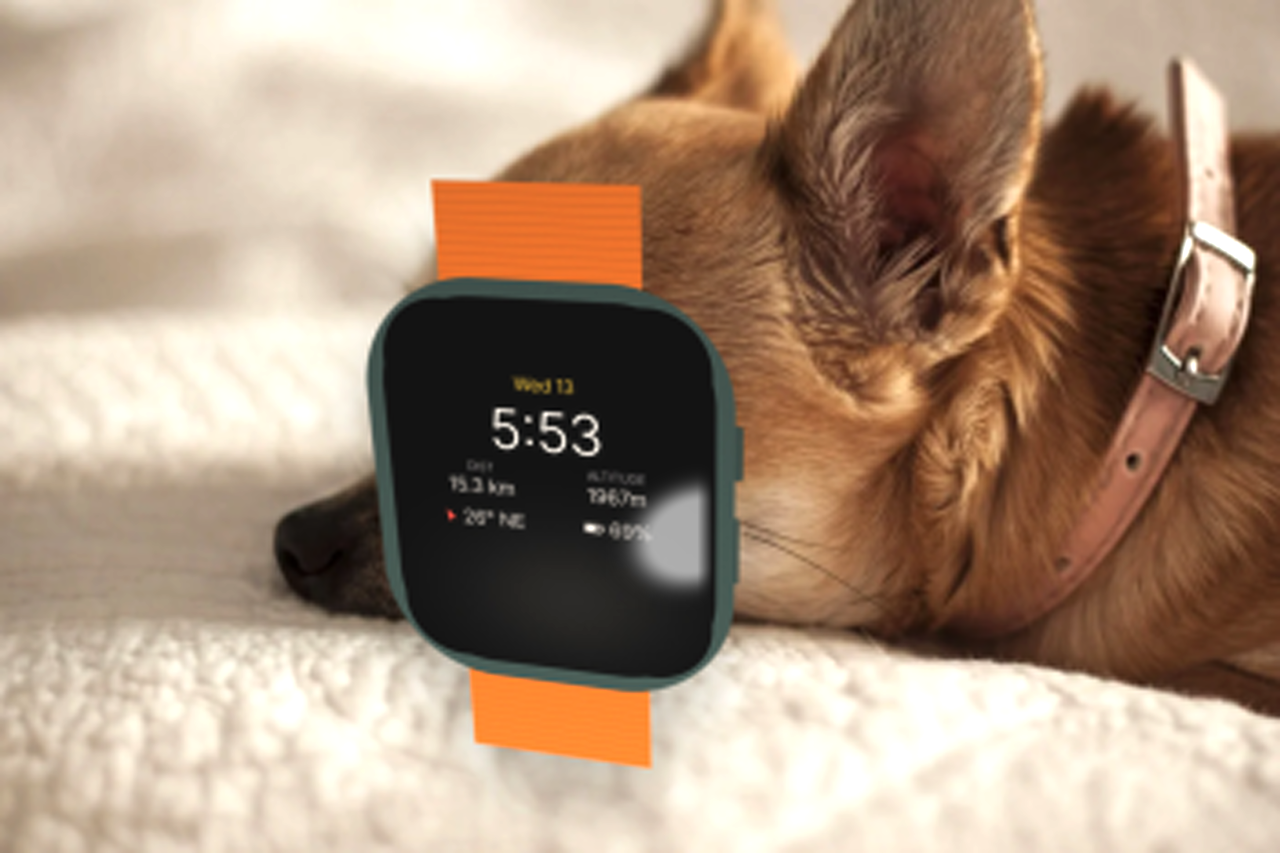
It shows 5:53
